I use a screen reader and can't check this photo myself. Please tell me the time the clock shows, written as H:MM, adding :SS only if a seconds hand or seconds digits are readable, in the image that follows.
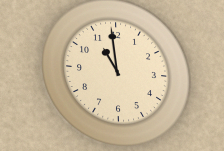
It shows 10:59
